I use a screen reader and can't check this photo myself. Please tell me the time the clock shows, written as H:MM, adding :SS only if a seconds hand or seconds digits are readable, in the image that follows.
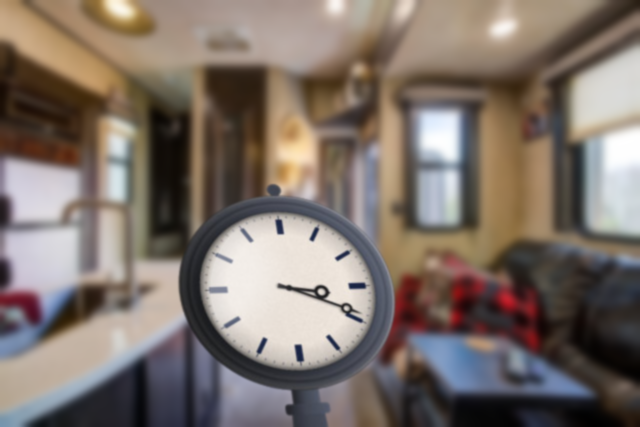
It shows 3:19
